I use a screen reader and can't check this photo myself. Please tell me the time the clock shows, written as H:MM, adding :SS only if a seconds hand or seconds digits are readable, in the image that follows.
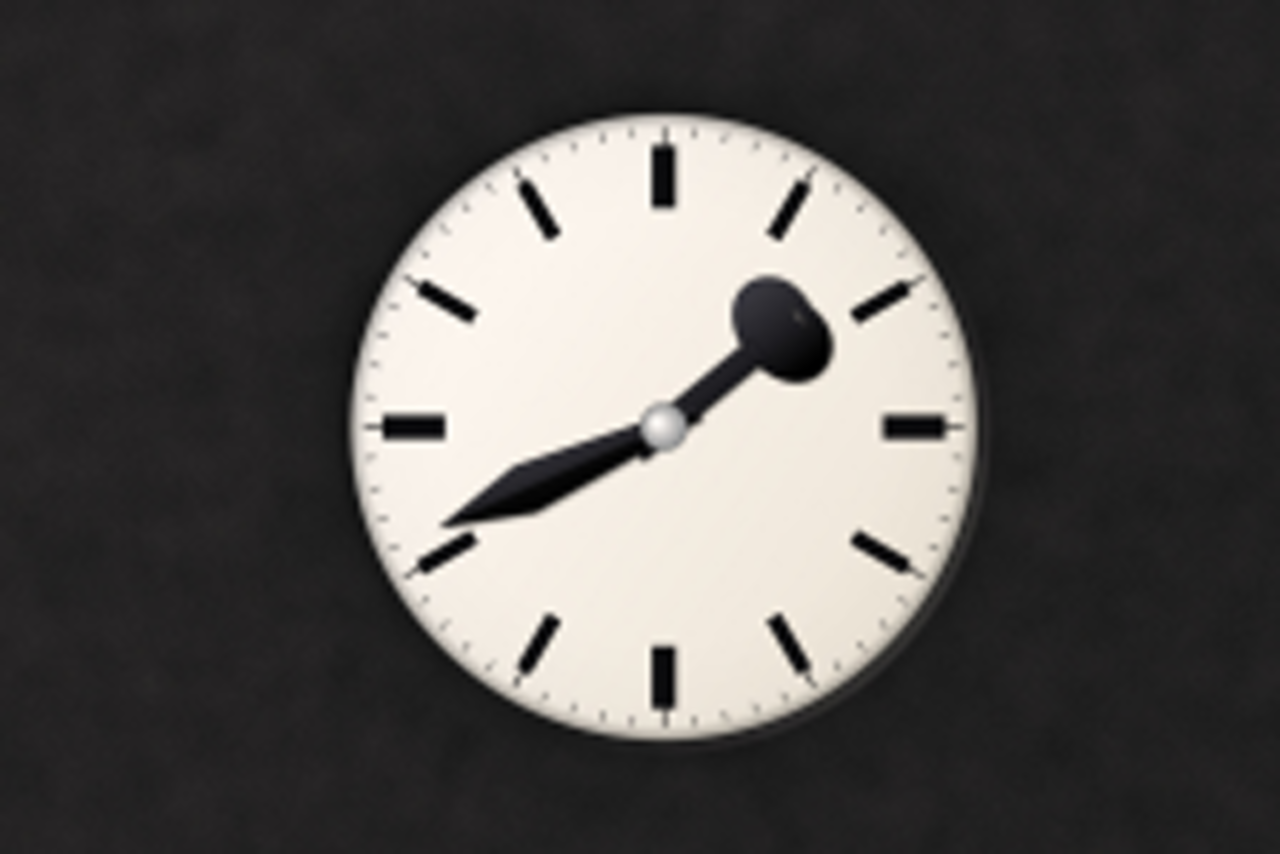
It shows 1:41
